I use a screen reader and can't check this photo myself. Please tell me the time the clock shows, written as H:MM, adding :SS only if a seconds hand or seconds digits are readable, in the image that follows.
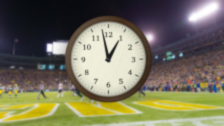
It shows 12:58
